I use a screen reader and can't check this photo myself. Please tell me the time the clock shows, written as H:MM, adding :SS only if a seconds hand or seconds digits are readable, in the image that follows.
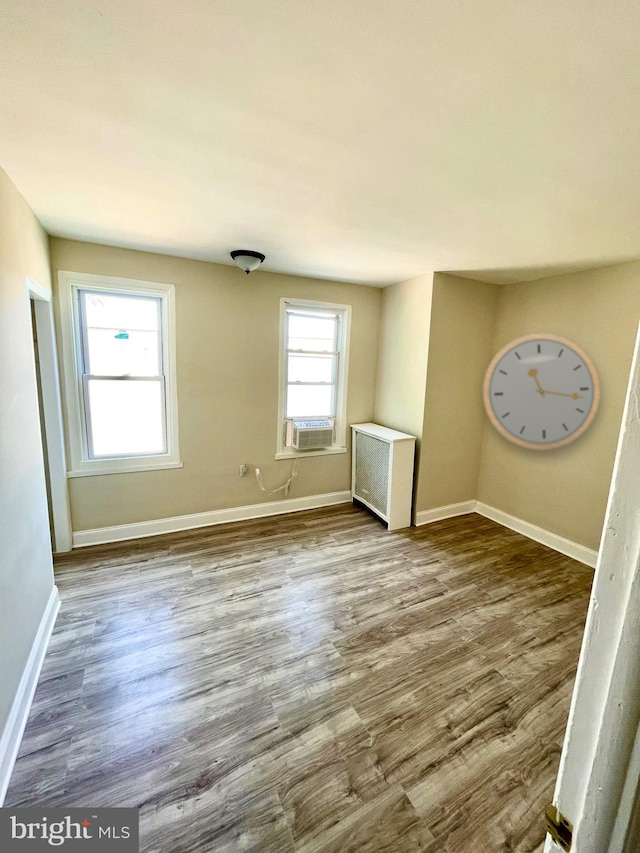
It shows 11:17
